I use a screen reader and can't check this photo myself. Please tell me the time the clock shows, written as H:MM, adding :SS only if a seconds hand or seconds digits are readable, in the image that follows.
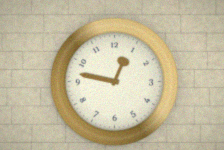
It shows 12:47
